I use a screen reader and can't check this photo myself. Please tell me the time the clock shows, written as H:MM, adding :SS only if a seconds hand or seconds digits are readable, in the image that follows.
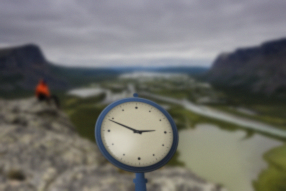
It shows 2:49
